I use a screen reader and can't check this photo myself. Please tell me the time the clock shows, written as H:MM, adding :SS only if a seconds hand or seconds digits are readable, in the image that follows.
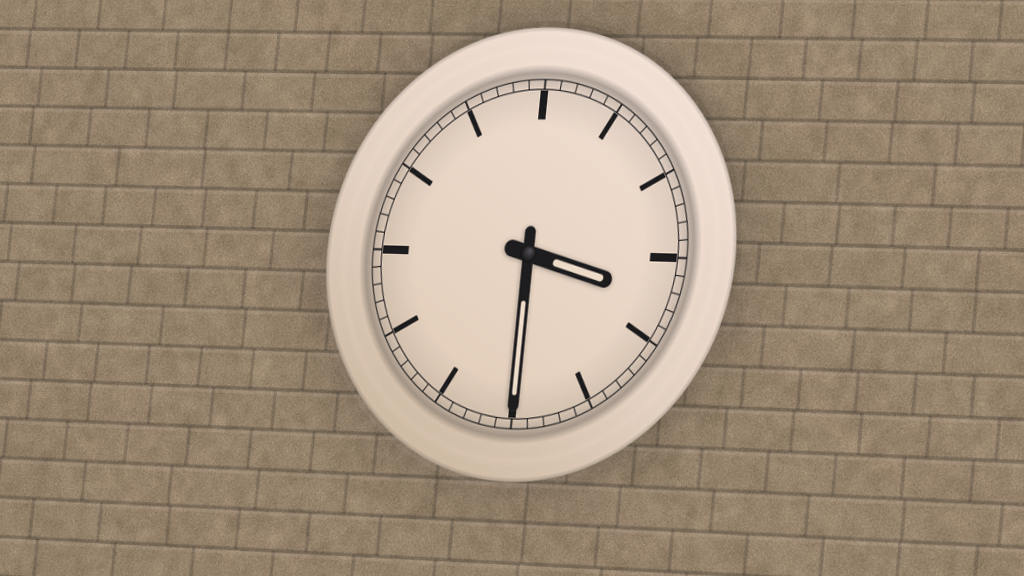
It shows 3:30
